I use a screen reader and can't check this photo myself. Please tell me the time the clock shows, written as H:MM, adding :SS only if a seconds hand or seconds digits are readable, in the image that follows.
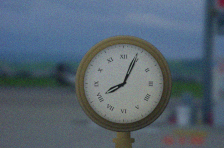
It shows 8:04
